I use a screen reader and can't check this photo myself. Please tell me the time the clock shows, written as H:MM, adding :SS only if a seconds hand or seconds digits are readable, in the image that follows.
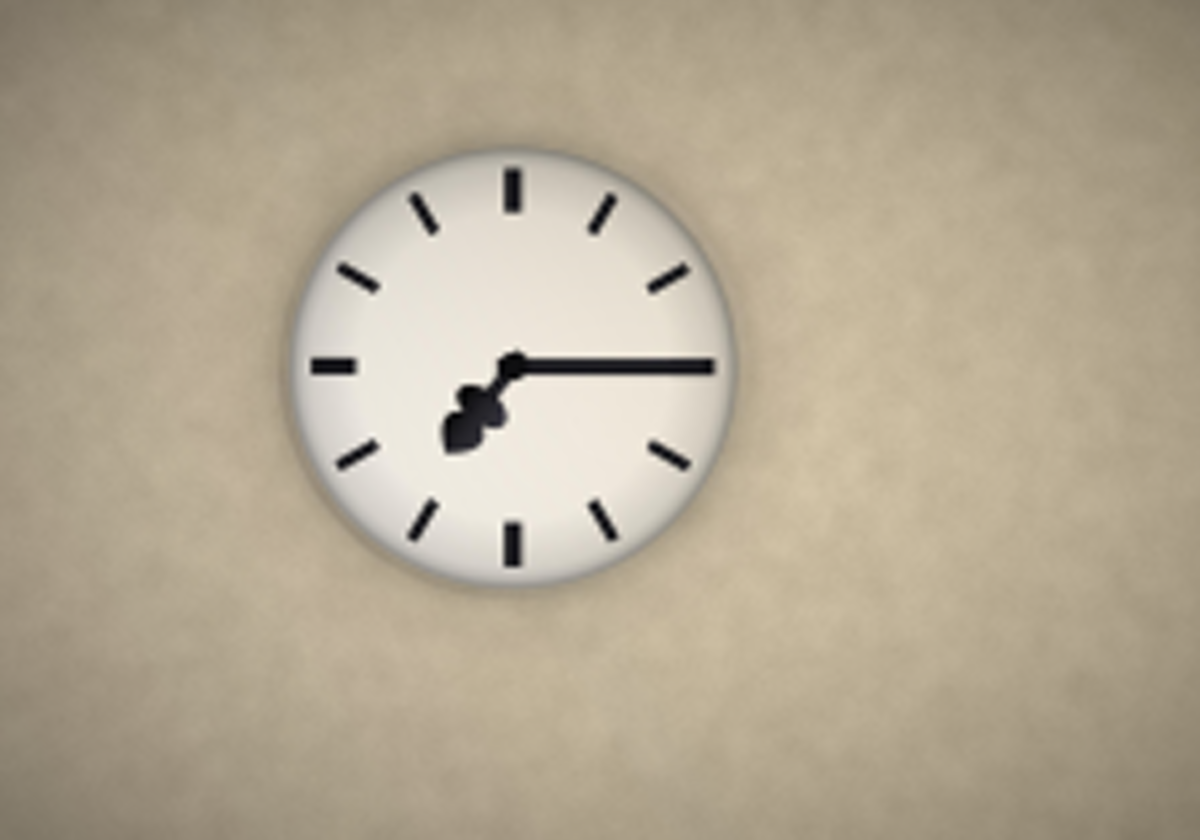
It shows 7:15
